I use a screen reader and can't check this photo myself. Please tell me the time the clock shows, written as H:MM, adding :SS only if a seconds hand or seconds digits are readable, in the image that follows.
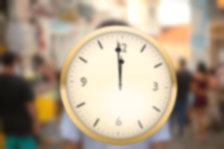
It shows 11:59
